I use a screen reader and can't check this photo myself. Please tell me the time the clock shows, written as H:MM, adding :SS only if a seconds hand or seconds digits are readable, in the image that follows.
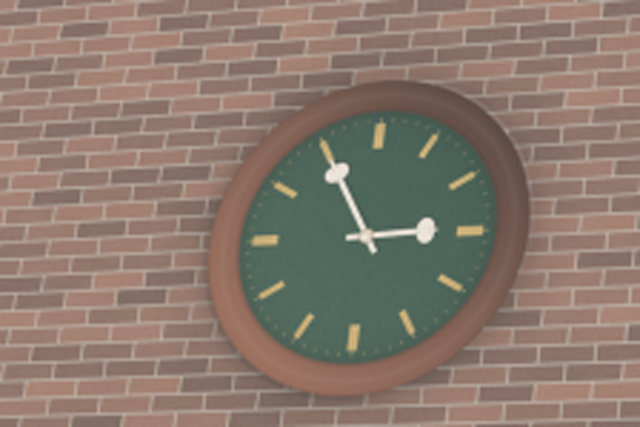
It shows 2:55
